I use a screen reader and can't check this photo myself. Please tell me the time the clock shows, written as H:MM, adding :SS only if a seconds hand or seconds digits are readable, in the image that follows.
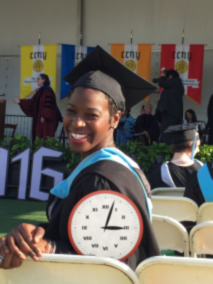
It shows 3:03
